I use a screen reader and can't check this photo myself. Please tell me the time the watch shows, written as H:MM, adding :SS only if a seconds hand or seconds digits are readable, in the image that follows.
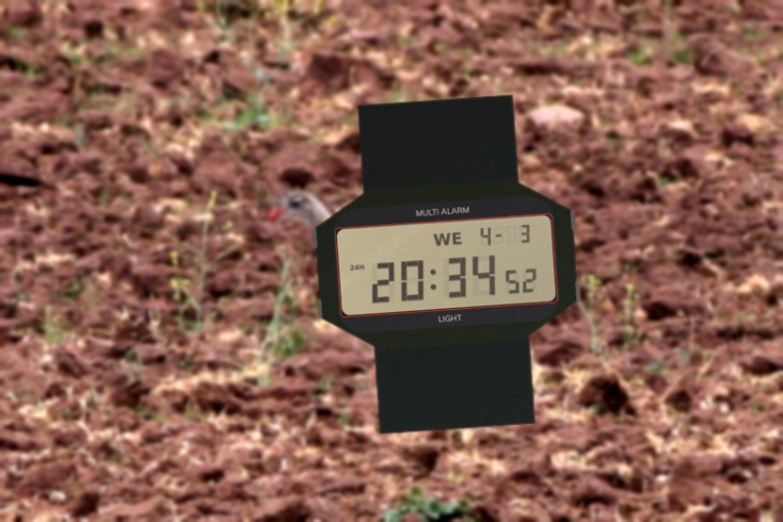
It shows 20:34:52
